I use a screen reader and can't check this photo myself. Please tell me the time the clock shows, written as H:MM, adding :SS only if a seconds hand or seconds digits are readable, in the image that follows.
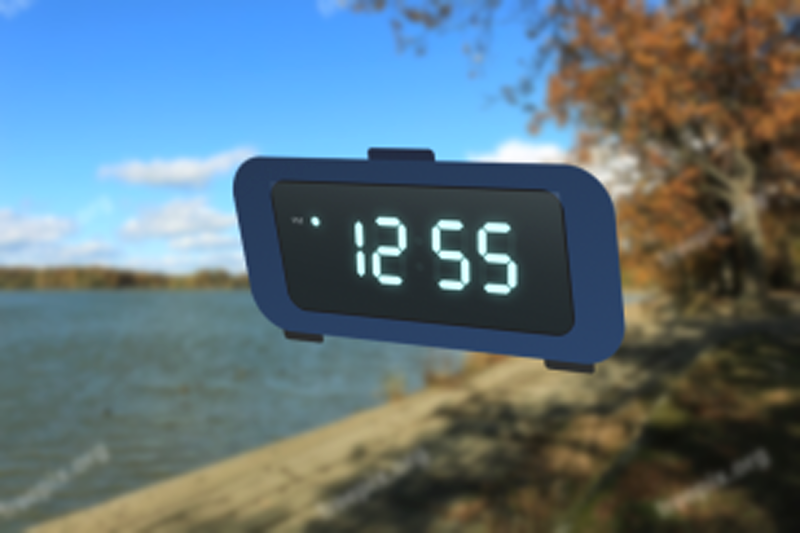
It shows 12:55
